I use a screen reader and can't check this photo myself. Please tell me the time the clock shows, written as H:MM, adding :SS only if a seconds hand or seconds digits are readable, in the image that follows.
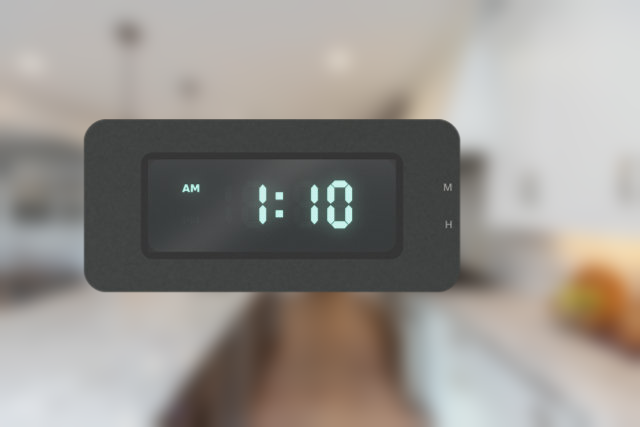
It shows 1:10
